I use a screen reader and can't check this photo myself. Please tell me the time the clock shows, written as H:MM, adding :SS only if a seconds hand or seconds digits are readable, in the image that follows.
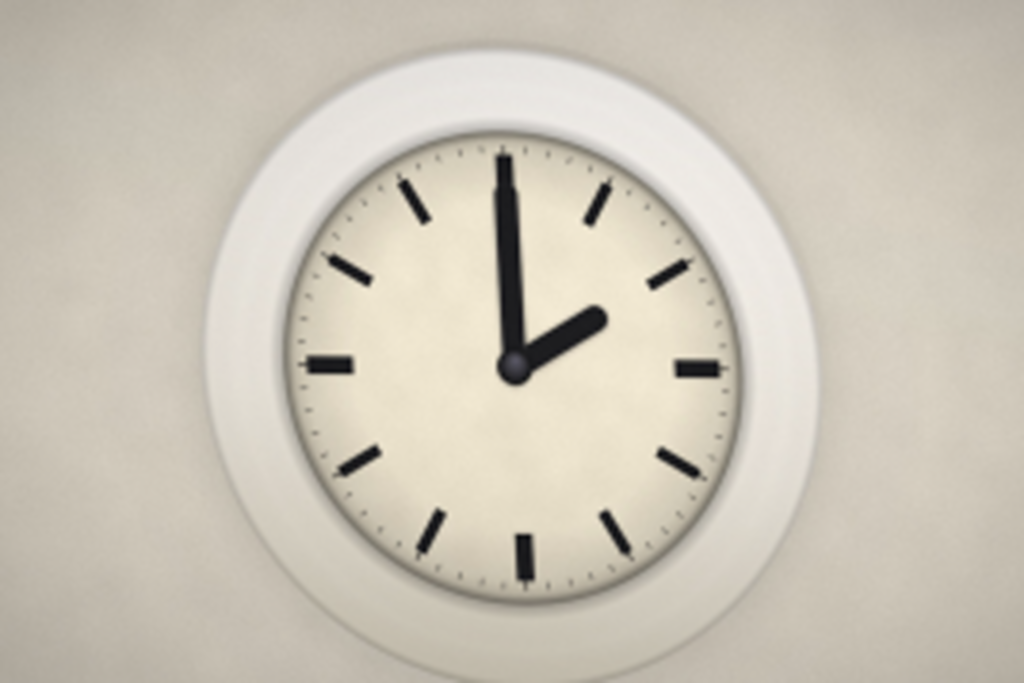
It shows 2:00
